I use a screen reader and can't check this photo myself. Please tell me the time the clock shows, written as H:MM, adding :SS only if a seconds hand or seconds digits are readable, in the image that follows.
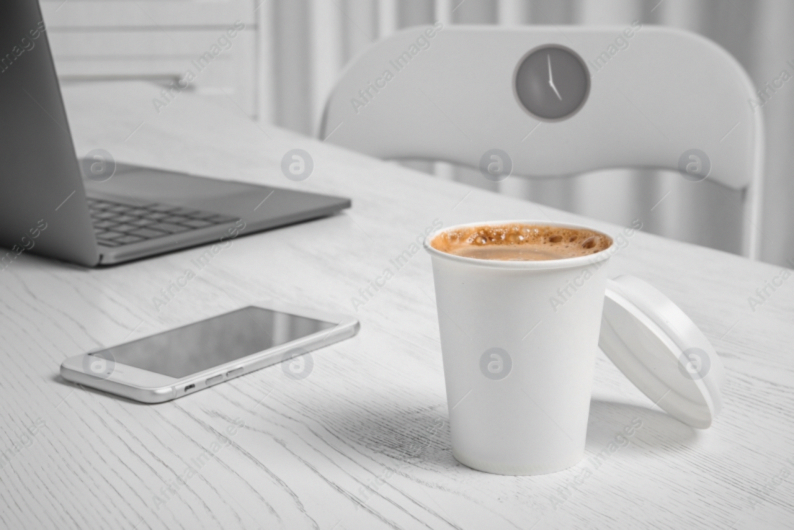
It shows 4:59
